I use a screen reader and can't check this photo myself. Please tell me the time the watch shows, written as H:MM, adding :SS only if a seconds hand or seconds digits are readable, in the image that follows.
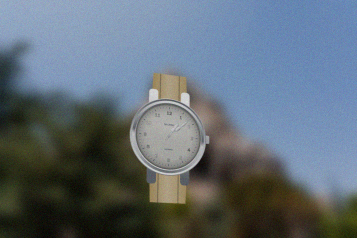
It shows 1:08
